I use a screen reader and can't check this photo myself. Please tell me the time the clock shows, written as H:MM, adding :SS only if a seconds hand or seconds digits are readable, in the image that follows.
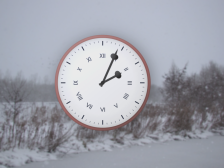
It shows 2:04
